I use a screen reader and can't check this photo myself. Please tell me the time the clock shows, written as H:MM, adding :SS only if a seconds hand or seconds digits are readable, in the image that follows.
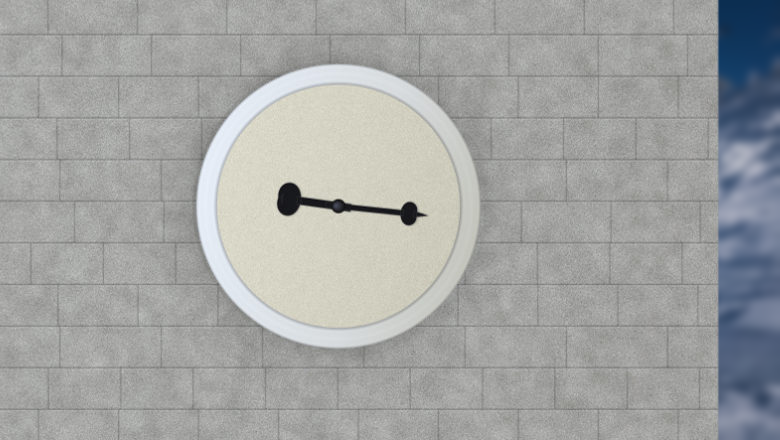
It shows 9:16
